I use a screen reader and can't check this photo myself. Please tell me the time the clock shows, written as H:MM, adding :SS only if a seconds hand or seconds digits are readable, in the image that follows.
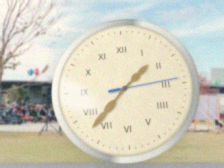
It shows 1:37:14
